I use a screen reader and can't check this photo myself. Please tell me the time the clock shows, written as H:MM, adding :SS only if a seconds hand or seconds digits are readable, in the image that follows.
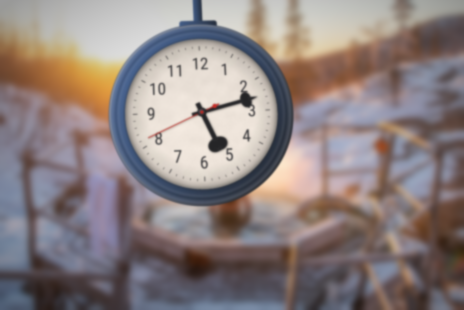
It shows 5:12:41
